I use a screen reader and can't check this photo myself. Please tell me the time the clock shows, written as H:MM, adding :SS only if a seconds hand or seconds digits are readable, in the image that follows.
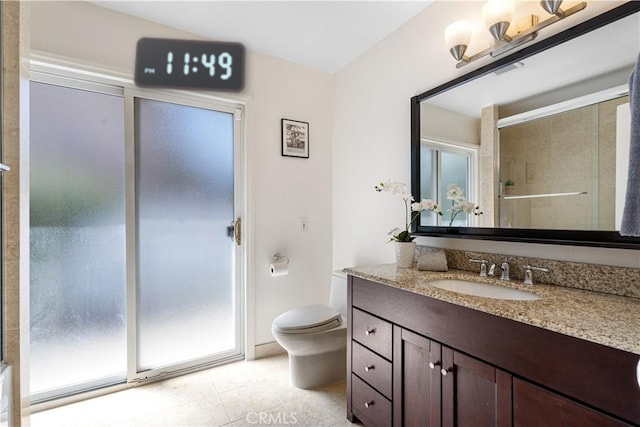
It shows 11:49
